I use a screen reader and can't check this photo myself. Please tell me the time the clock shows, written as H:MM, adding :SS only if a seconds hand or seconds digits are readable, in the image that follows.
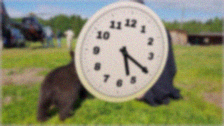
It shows 5:20
